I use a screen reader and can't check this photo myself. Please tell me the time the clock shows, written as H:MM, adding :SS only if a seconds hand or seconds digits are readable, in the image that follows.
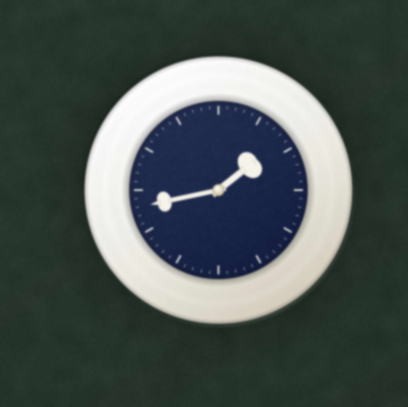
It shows 1:43
